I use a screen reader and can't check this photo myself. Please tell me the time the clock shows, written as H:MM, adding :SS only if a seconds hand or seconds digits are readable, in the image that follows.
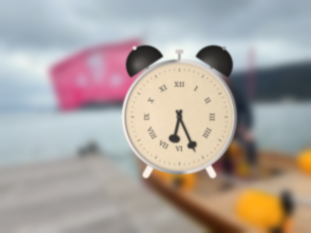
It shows 6:26
